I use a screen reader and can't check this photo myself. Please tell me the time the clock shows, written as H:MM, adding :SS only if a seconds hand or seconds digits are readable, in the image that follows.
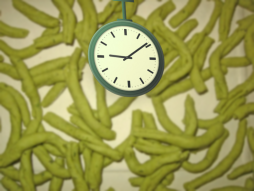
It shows 9:09
